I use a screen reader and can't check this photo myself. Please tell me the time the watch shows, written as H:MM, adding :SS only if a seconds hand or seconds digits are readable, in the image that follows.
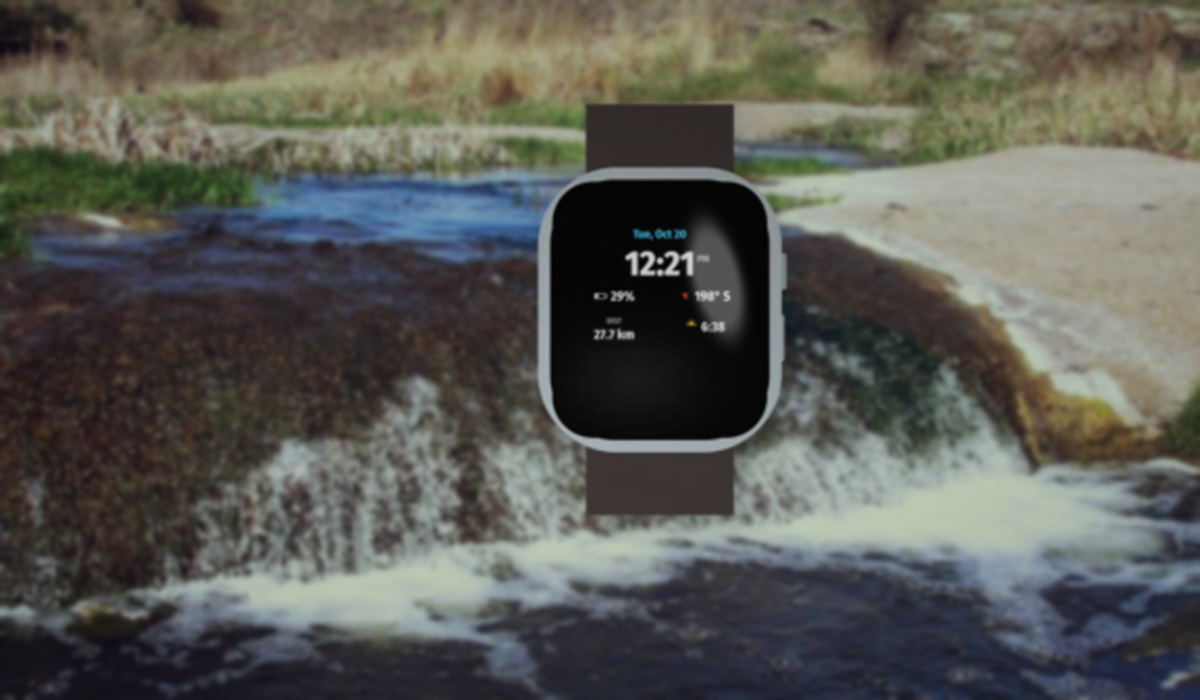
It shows 12:21
